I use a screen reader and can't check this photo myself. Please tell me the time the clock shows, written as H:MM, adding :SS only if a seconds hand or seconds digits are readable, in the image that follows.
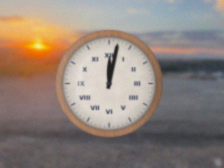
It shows 12:02
